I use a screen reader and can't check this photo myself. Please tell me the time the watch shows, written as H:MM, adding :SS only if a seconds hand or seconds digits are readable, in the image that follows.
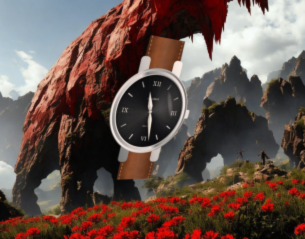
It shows 11:28
